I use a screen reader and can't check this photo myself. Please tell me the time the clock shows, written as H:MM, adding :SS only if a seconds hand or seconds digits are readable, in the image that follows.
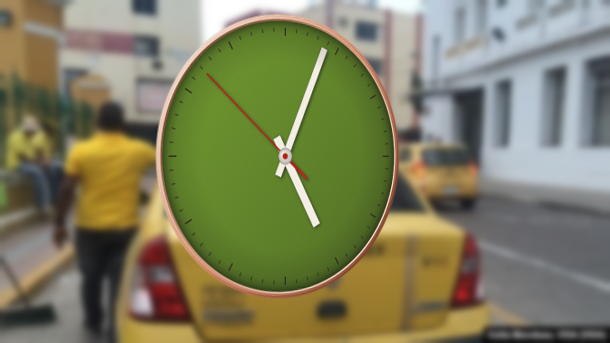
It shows 5:03:52
